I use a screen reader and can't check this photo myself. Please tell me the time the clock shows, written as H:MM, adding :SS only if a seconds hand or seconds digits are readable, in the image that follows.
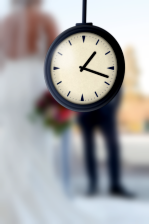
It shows 1:18
